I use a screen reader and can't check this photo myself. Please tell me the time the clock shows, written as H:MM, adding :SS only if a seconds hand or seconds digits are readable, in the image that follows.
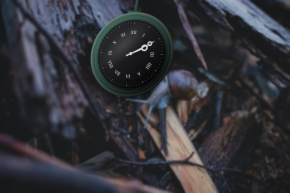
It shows 2:10
